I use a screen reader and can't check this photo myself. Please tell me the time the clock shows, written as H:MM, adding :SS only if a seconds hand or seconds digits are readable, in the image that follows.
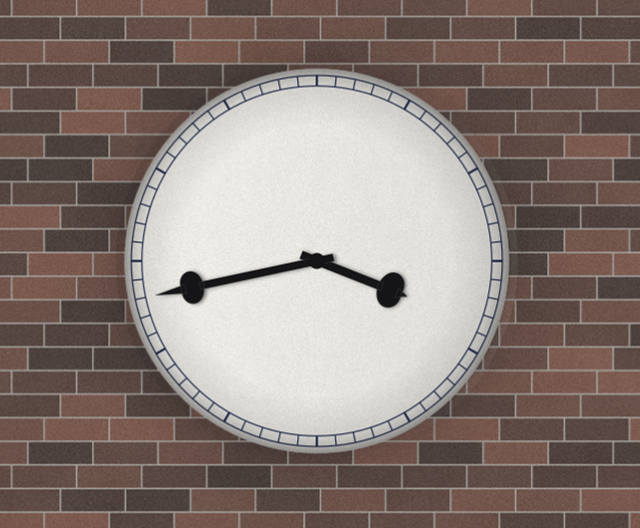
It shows 3:43
